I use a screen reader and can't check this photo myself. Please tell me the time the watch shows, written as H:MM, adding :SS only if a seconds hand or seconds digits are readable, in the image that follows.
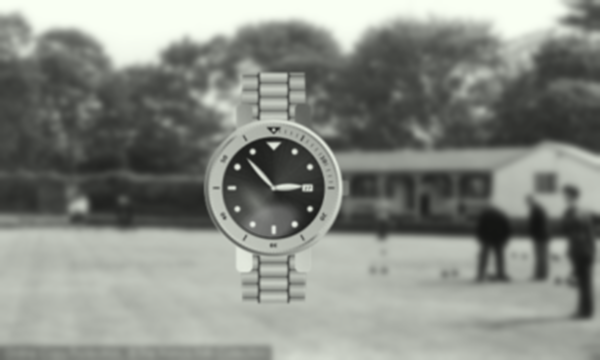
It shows 2:53
